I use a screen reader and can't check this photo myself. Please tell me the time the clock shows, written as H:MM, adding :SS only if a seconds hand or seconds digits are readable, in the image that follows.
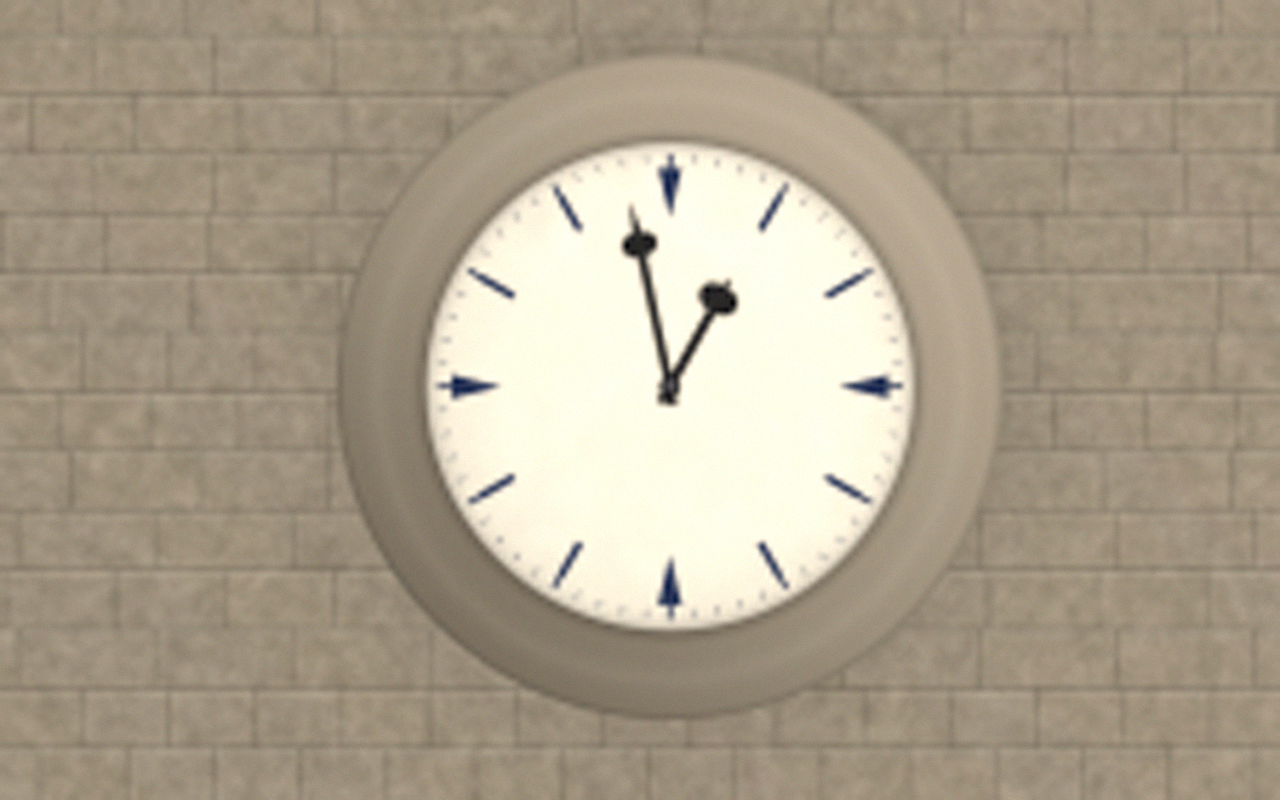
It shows 12:58
